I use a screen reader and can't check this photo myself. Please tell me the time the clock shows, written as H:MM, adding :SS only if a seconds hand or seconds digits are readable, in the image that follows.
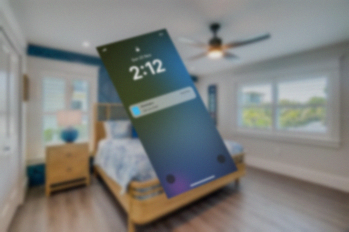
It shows 2:12
